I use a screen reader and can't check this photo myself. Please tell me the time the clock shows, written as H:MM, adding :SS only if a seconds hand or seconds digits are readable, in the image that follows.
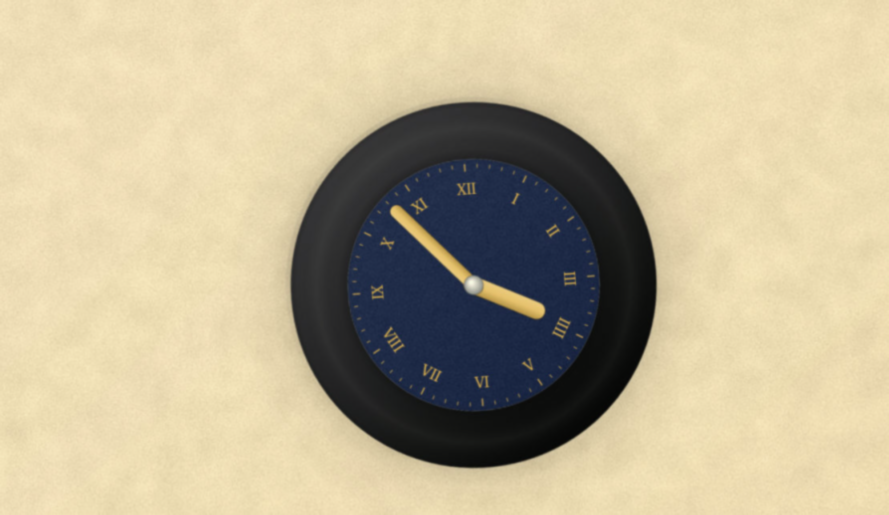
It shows 3:53
